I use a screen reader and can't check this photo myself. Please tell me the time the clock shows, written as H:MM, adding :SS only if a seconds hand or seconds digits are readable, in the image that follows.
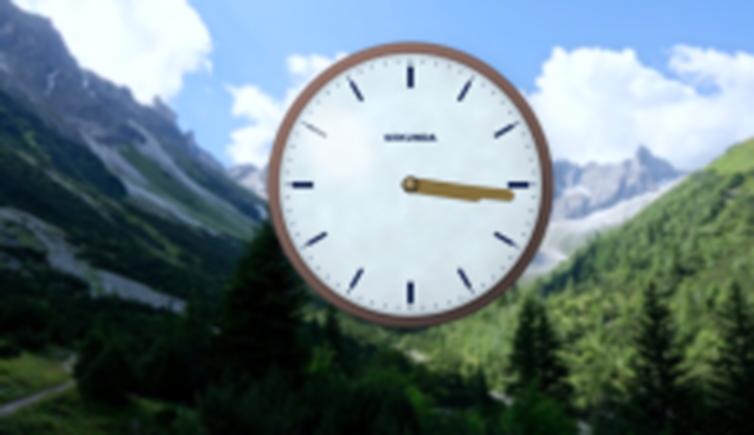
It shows 3:16
